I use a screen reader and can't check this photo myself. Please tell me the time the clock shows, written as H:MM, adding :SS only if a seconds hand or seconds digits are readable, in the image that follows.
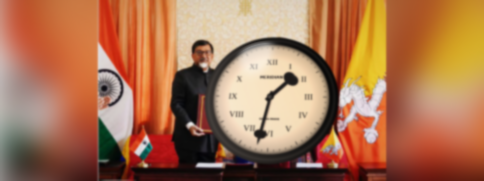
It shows 1:32
